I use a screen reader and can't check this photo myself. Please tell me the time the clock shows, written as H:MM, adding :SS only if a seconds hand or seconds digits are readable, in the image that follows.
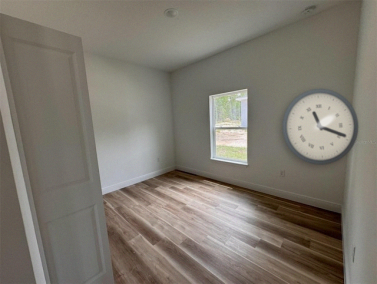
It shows 11:19
